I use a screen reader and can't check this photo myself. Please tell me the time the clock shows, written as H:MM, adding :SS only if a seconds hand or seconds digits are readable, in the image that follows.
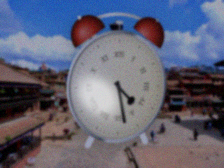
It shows 4:28
